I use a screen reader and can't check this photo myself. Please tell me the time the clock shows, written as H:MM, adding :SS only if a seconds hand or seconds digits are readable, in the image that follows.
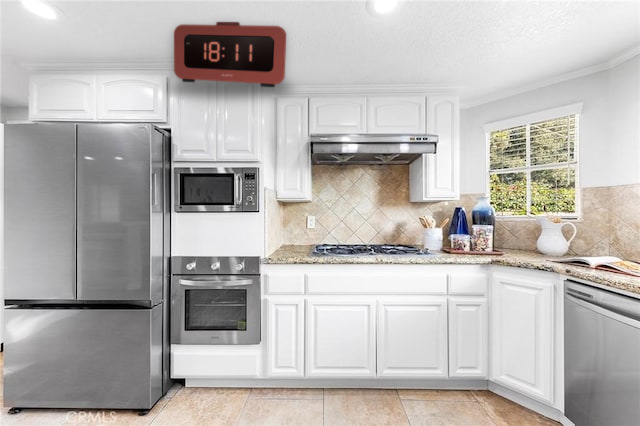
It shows 18:11
